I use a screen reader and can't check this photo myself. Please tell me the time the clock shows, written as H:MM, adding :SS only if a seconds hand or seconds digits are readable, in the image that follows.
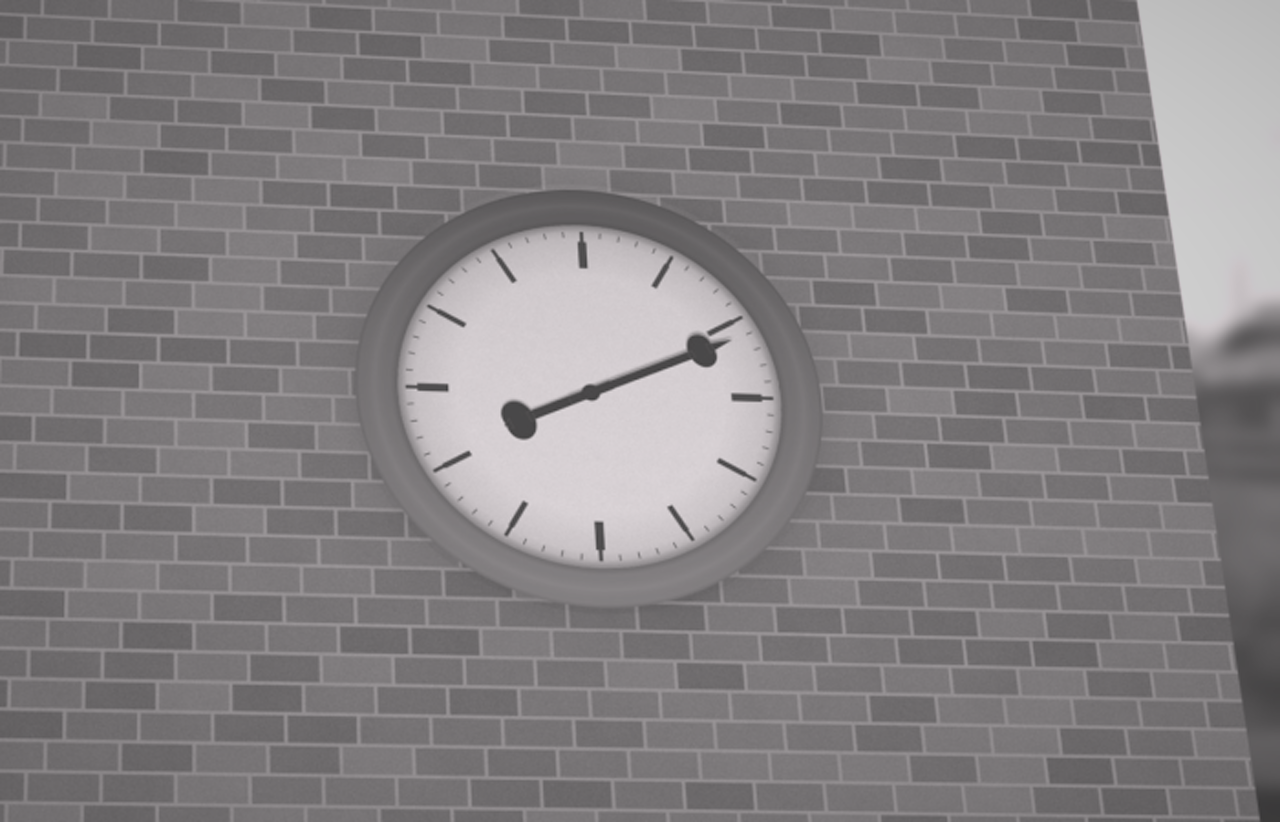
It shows 8:11
